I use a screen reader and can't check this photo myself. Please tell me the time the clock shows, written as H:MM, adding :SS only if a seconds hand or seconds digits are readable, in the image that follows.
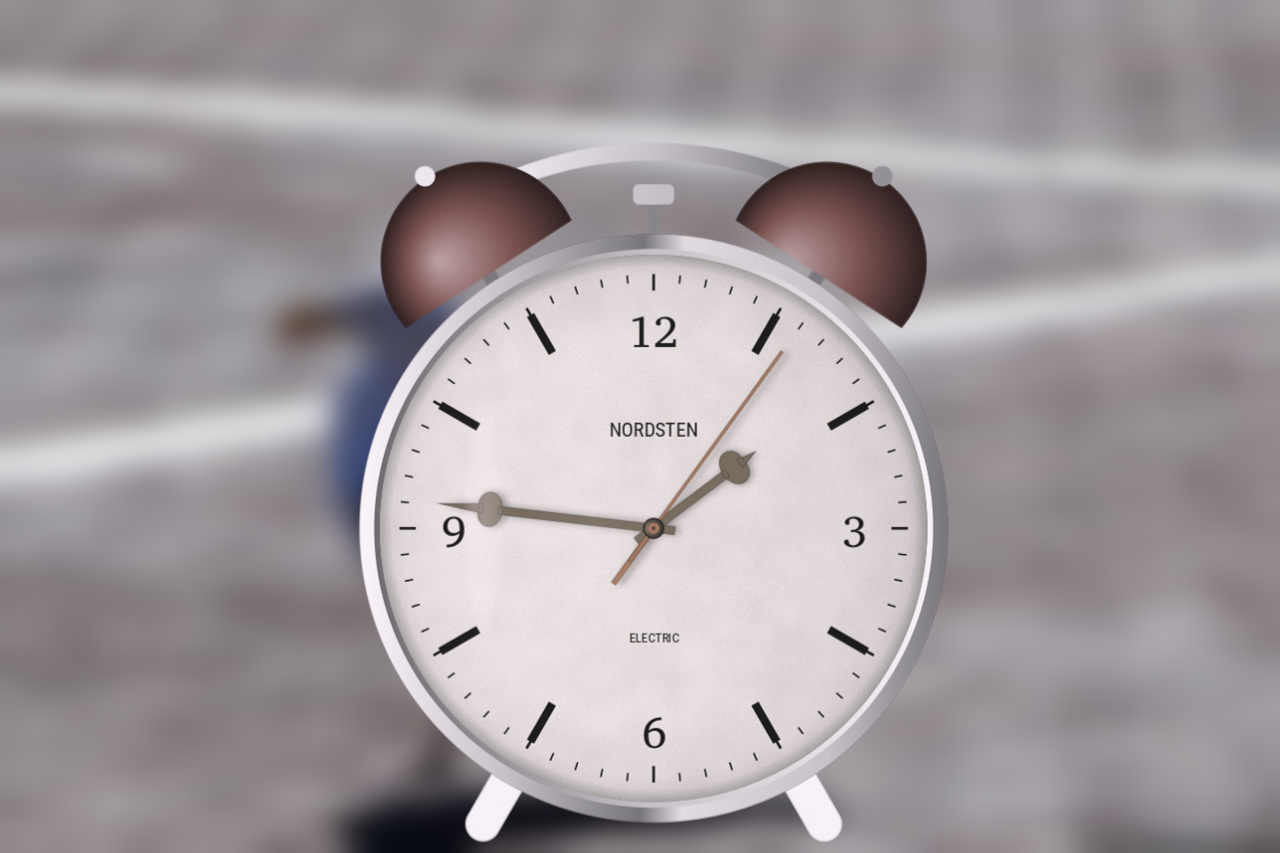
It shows 1:46:06
